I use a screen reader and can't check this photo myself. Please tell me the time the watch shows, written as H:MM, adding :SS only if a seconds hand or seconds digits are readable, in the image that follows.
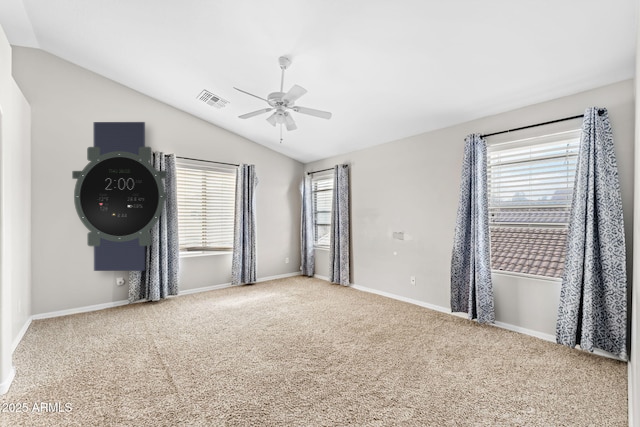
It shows 2:00
